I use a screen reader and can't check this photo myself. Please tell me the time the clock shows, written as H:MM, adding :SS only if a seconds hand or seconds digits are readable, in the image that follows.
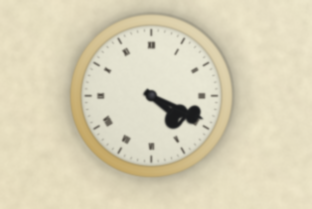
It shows 4:19
